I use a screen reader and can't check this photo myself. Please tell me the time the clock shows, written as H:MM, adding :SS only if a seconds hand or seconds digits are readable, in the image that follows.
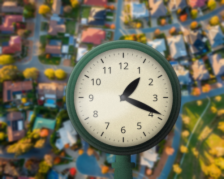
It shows 1:19
